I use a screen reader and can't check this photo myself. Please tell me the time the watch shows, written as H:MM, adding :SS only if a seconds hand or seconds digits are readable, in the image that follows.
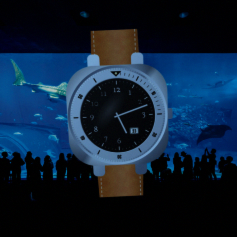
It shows 5:12
